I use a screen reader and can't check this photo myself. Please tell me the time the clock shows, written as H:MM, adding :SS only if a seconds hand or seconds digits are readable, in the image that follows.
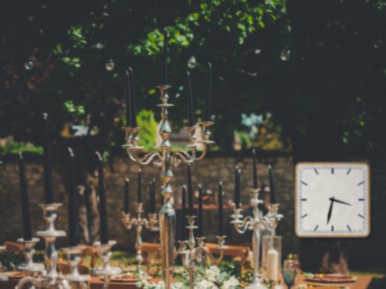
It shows 3:32
